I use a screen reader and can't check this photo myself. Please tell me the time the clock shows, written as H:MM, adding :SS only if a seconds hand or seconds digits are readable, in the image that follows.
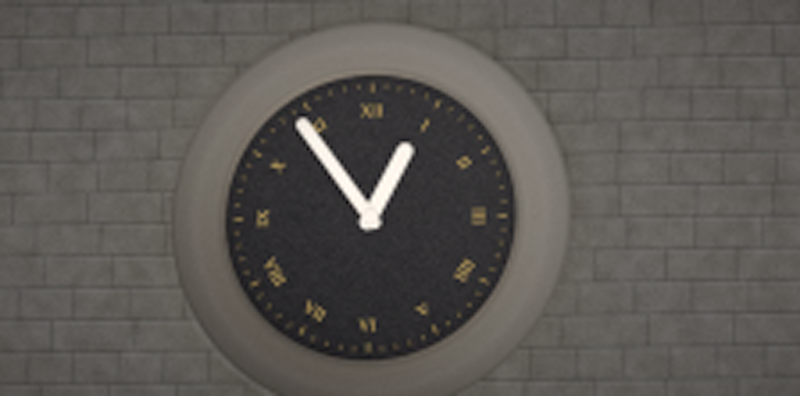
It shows 12:54
